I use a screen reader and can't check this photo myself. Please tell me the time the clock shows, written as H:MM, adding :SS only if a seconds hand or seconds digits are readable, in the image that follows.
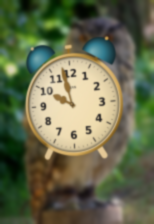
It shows 9:58
